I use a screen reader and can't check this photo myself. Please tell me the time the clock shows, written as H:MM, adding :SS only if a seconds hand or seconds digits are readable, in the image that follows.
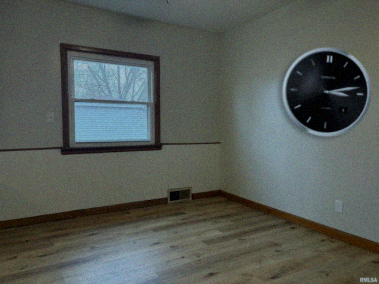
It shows 3:13
